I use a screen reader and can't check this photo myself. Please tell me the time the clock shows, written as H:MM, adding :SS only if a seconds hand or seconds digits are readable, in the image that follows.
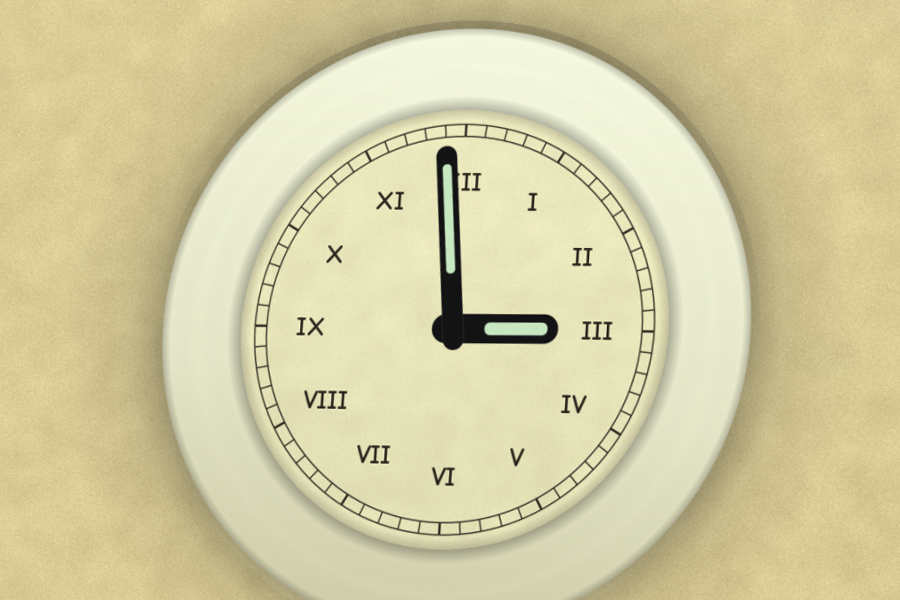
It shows 2:59
